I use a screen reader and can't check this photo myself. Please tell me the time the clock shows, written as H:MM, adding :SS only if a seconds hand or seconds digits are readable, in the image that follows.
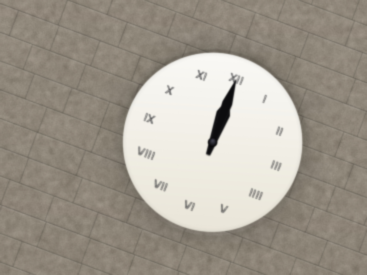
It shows 12:00
